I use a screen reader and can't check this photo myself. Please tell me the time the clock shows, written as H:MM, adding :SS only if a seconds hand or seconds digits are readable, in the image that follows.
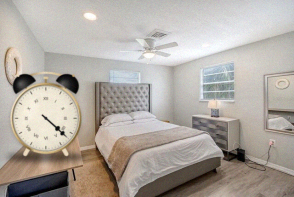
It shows 4:22
